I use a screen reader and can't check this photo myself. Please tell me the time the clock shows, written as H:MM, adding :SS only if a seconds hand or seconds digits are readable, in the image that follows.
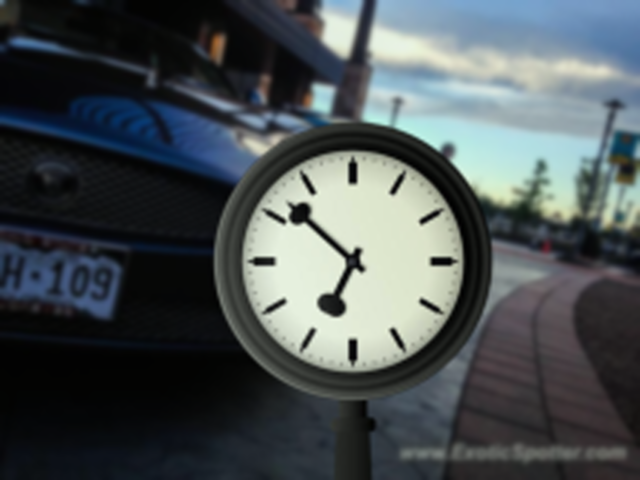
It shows 6:52
